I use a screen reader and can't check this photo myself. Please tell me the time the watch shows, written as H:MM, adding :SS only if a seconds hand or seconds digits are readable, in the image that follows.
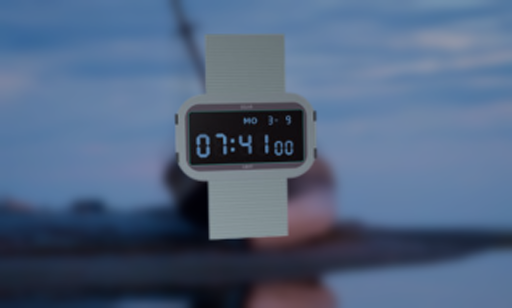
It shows 7:41:00
